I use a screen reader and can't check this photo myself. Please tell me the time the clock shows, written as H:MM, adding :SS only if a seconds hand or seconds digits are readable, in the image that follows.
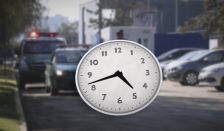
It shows 4:42
